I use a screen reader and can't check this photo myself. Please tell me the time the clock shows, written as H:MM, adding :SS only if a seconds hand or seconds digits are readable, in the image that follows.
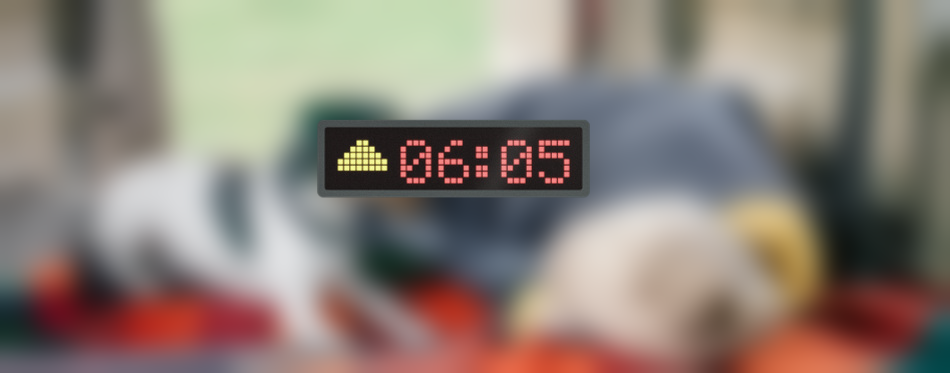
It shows 6:05
